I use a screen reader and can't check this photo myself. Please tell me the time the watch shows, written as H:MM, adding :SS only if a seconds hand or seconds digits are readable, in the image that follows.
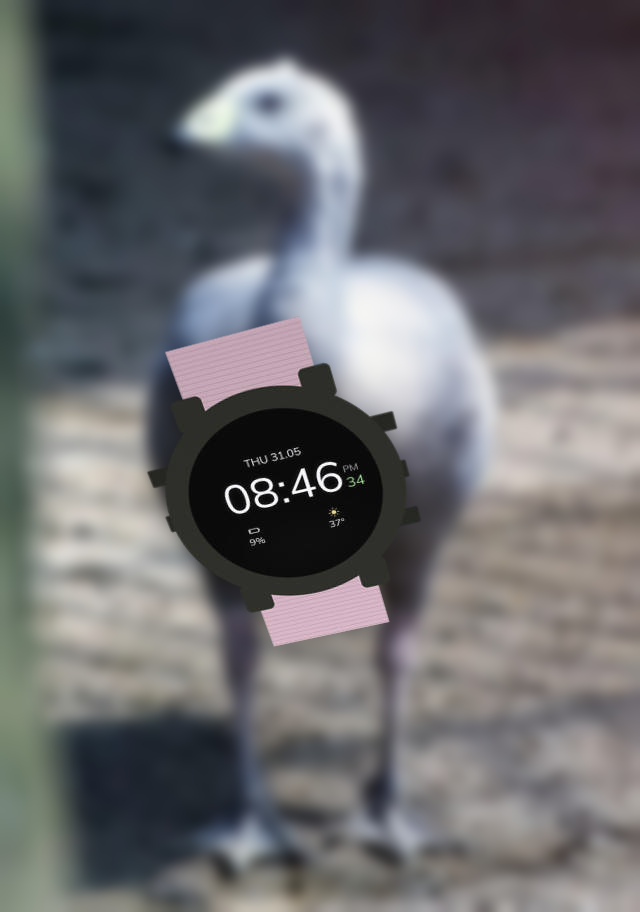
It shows 8:46:34
